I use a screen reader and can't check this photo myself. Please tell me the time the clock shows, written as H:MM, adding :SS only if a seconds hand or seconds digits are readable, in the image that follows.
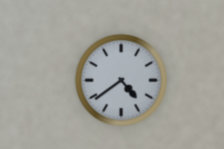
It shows 4:39
